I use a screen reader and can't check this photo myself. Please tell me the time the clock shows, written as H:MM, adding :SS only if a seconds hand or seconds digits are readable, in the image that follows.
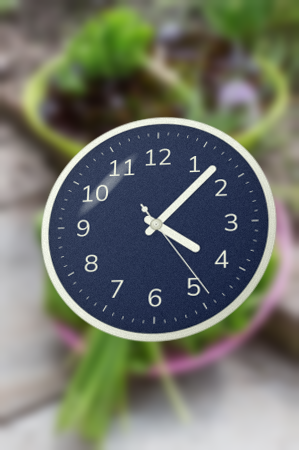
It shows 4:07:24
